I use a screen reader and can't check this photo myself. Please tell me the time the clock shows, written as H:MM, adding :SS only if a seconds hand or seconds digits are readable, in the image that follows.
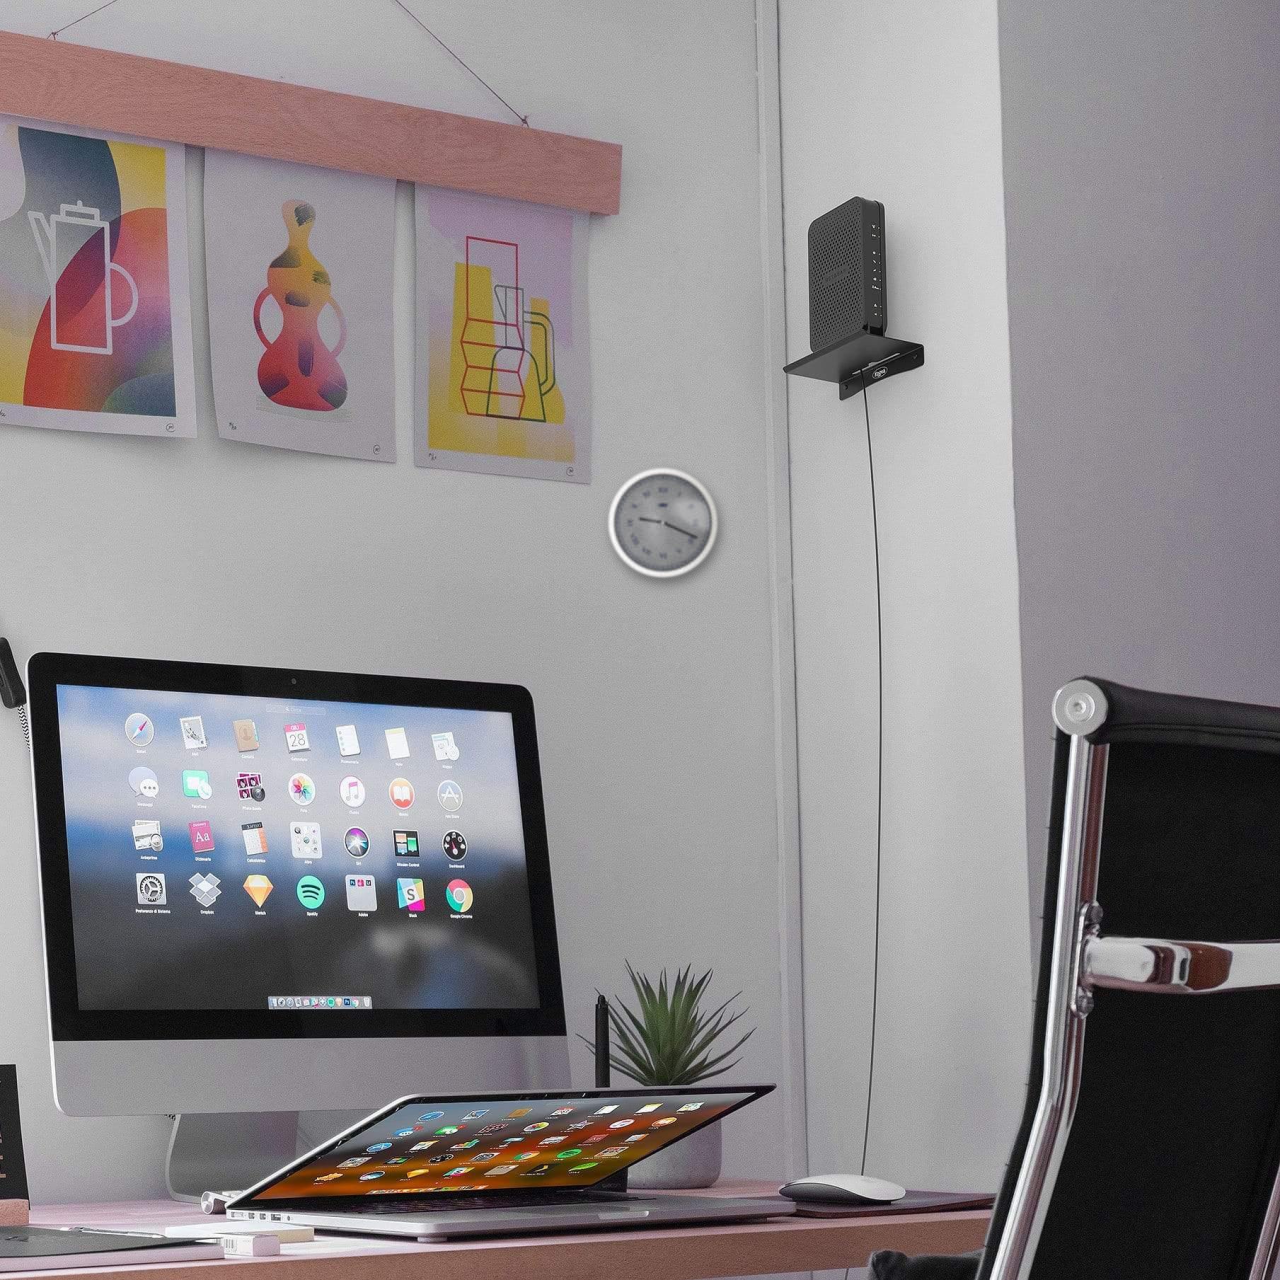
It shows 9:19
